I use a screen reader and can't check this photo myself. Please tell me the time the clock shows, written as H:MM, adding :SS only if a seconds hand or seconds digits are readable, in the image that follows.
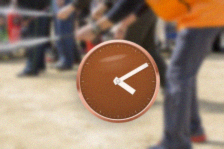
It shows 4:10
